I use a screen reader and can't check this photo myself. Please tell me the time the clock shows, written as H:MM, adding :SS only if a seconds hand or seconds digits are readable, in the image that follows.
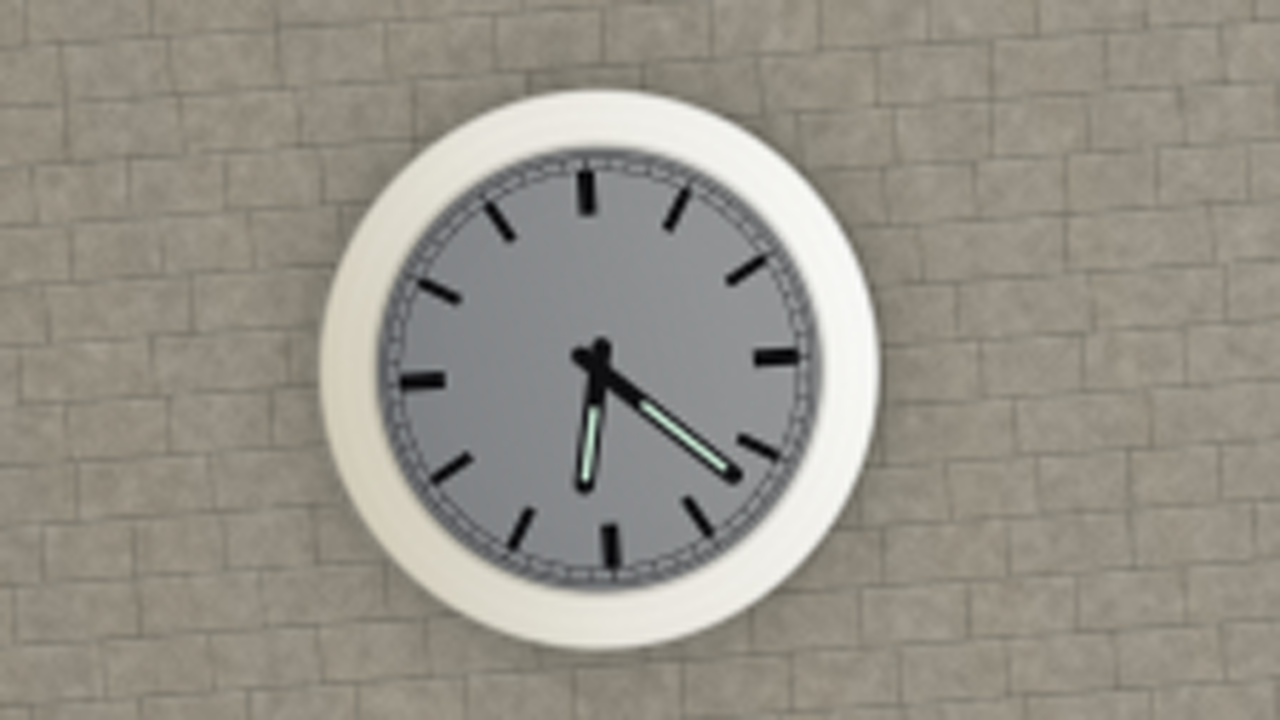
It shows 6:22
